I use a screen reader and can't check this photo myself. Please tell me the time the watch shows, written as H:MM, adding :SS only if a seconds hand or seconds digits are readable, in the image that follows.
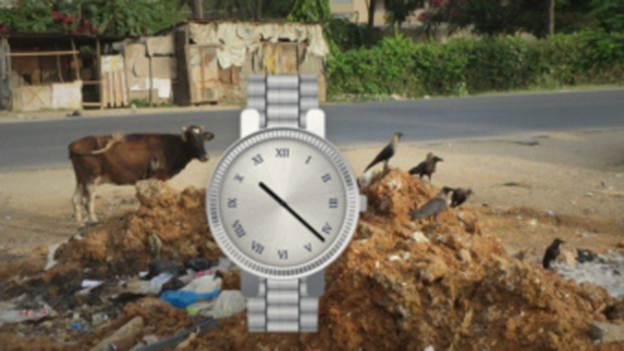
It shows 10:22
